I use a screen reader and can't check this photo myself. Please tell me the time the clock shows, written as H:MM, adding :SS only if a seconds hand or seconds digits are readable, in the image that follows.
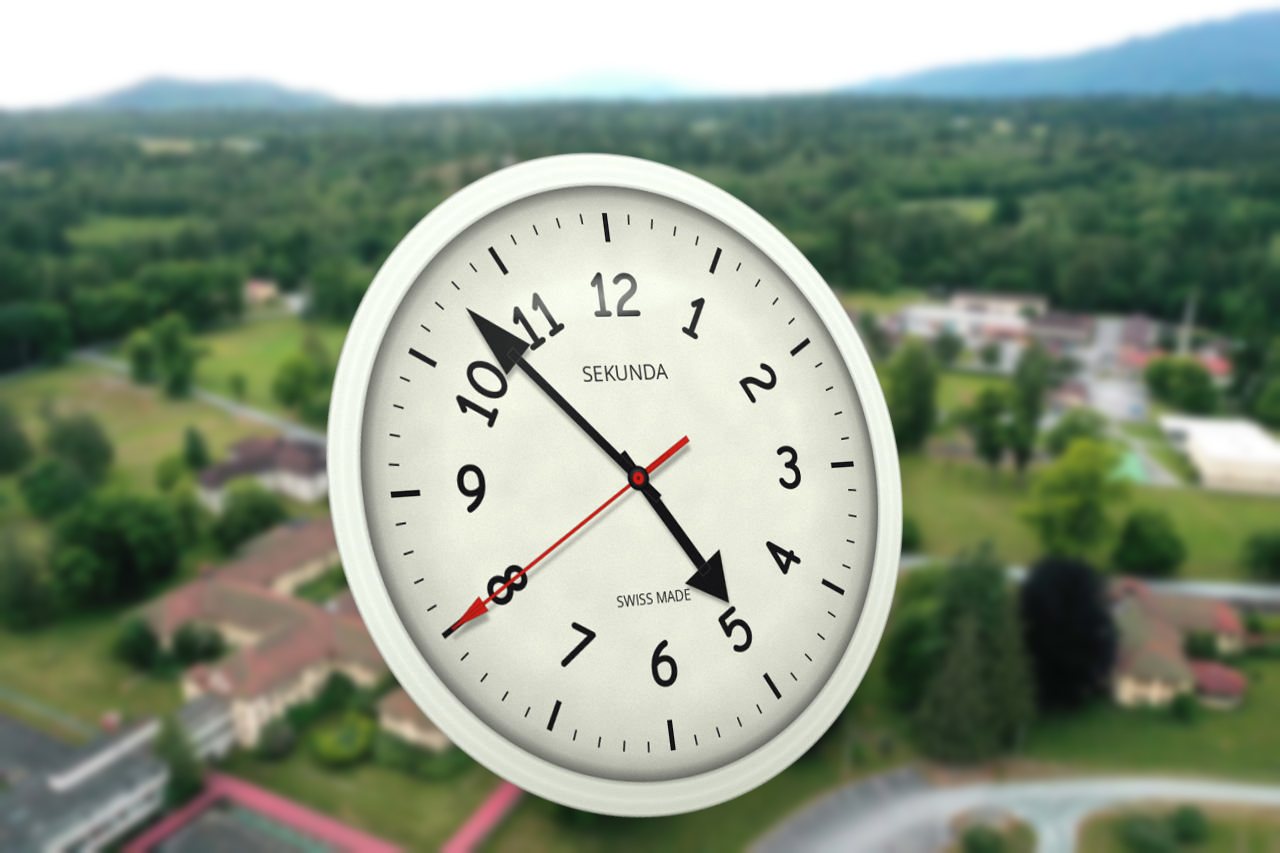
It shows 4:52:40
